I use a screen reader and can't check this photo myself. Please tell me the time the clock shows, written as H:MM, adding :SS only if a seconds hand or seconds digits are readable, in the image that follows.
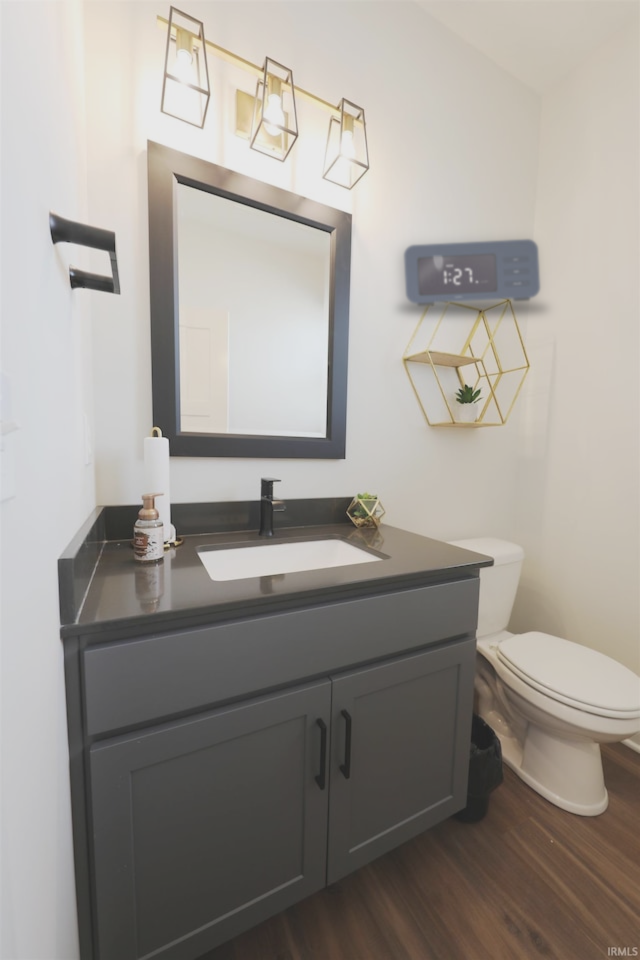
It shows 1:27
